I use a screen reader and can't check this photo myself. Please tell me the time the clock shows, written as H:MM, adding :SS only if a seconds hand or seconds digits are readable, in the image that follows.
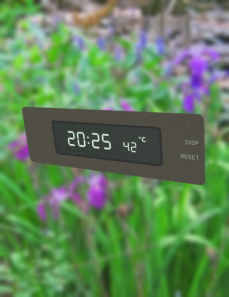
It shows 20:25
